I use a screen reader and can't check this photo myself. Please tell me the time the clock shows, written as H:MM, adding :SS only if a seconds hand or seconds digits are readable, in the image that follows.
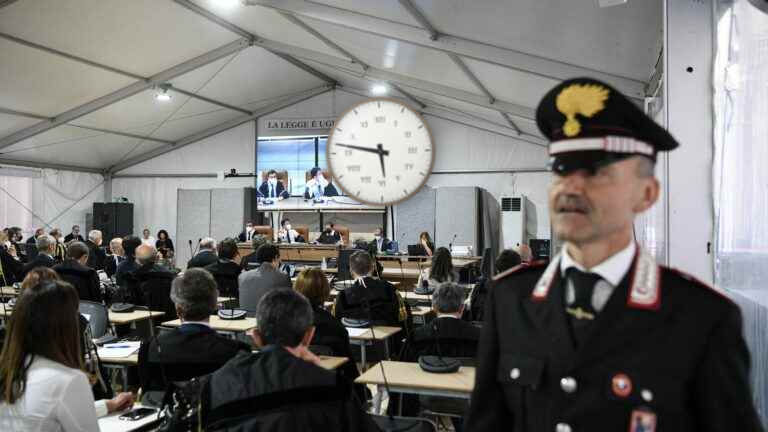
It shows 5:47
